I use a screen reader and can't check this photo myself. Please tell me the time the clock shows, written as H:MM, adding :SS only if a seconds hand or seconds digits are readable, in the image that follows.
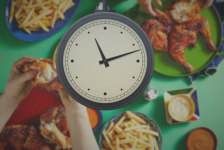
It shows 11:12
